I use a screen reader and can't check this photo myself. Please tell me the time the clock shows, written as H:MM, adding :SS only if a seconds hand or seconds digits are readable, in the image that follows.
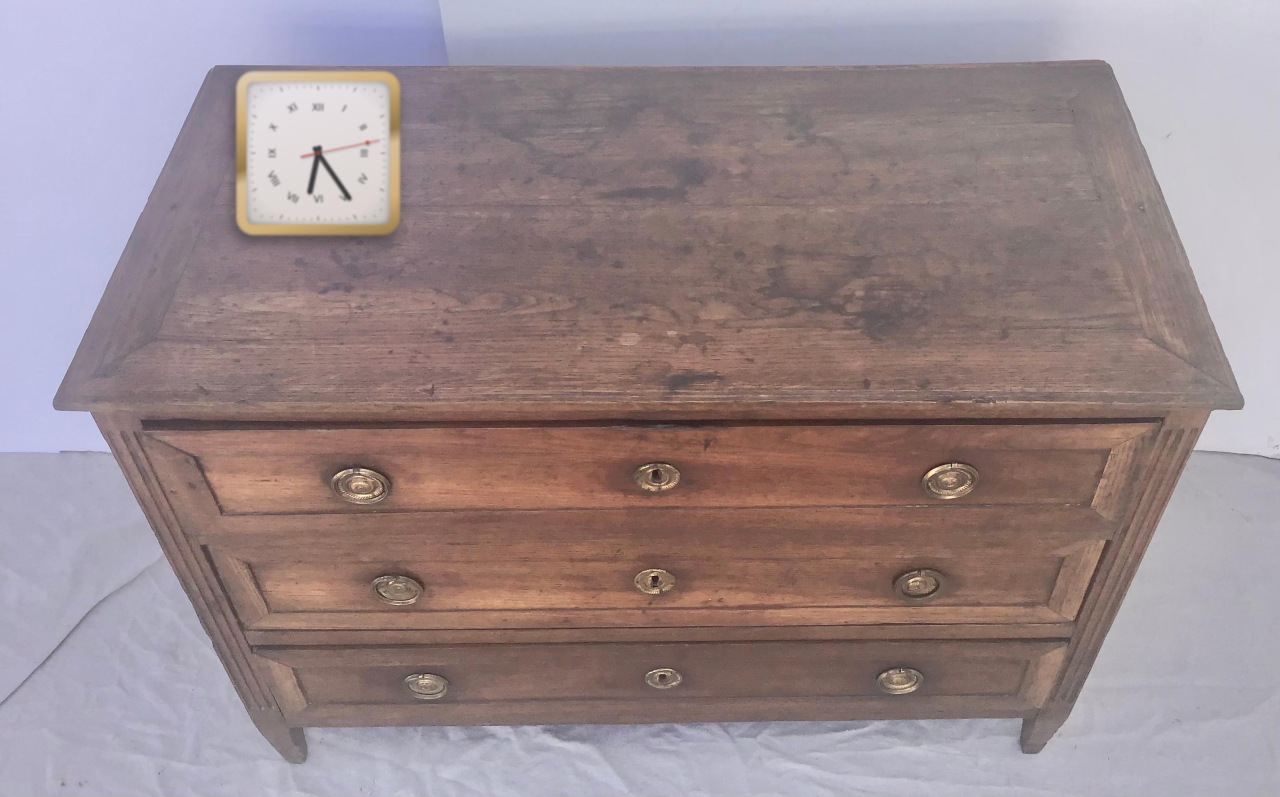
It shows 6:24:13
